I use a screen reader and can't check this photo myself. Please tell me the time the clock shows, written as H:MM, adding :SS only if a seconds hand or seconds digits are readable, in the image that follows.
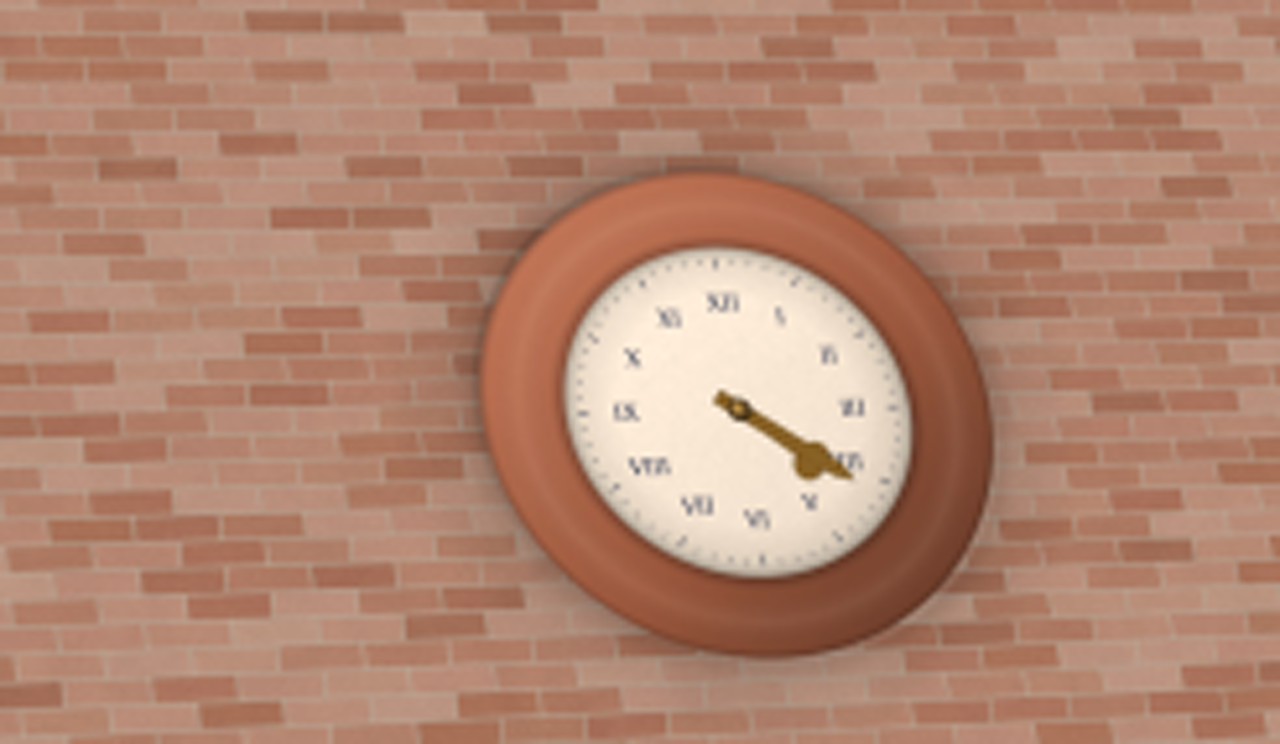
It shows 4:21
